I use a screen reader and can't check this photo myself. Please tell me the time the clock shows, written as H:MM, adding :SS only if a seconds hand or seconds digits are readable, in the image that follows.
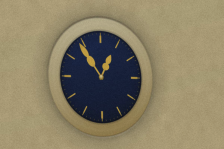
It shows 12:54
